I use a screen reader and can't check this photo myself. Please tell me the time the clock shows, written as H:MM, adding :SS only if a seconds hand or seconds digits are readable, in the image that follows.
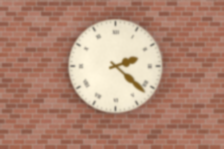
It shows 2:22
